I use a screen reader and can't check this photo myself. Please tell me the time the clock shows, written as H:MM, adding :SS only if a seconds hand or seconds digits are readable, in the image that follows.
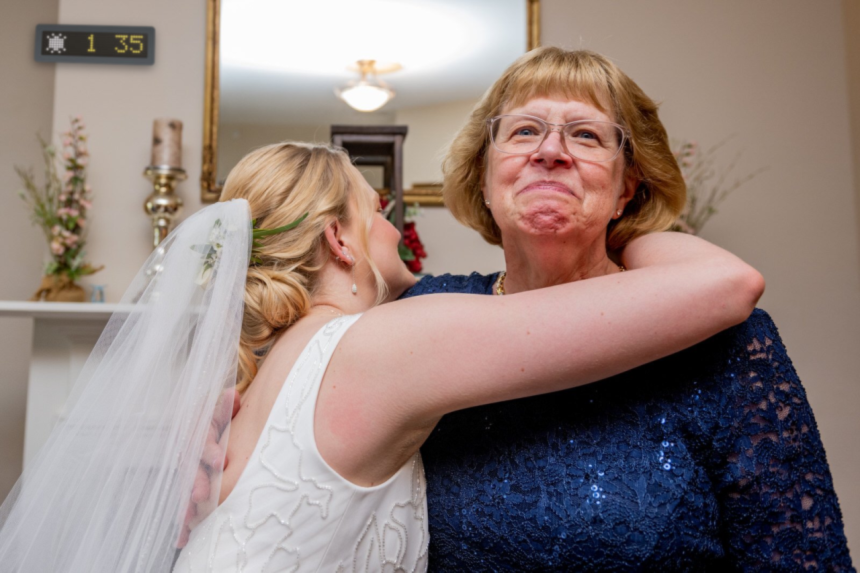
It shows 1:35
